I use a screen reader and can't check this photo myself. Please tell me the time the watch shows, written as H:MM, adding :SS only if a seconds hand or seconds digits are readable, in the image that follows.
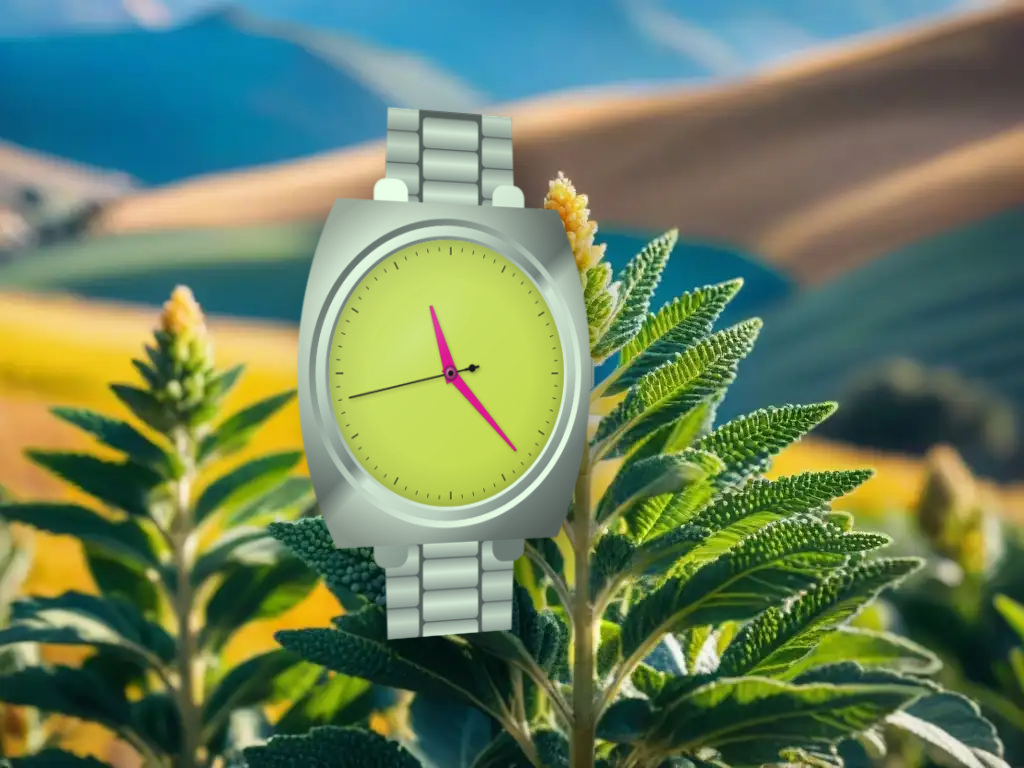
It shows 11:22:43
